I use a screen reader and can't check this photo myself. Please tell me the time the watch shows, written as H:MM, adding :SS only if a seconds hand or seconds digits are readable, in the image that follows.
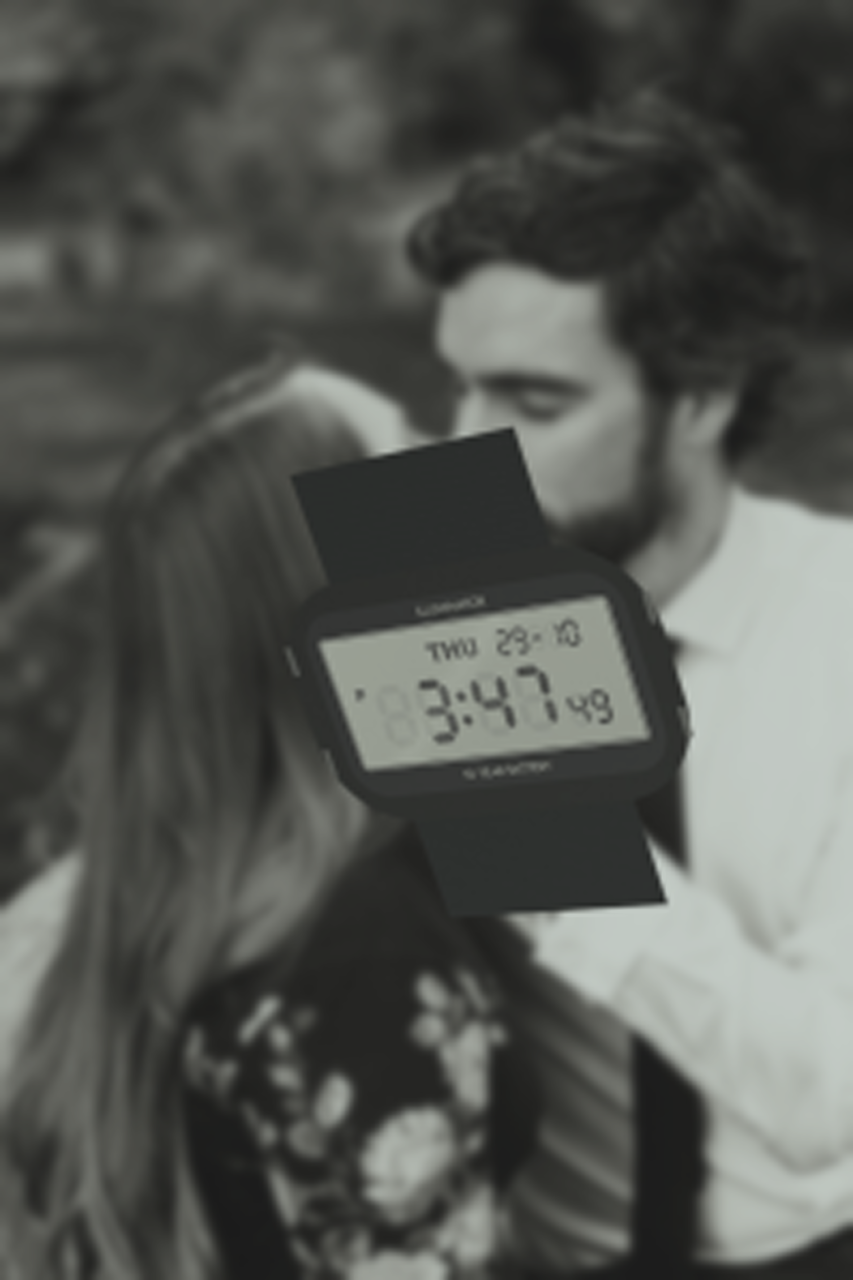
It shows 3:47:49
